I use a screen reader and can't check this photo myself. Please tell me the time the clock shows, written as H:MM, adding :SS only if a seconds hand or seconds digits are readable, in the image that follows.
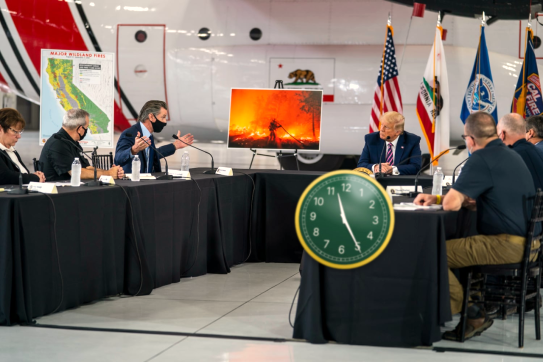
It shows 11:25
